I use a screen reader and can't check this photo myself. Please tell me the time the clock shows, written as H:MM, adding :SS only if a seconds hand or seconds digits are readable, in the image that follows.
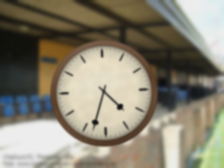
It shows 4:33
